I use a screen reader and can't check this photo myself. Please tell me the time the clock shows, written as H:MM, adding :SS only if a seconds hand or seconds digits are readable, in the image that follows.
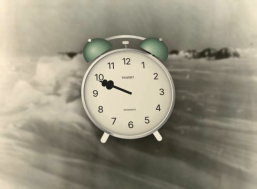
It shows 9:49
